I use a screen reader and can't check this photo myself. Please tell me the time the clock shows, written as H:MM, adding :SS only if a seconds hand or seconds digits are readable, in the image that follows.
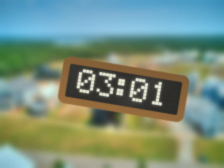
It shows 3:01
